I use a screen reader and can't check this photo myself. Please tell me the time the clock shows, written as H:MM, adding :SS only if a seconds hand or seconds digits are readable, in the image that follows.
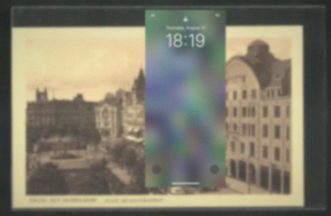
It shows 18:19
